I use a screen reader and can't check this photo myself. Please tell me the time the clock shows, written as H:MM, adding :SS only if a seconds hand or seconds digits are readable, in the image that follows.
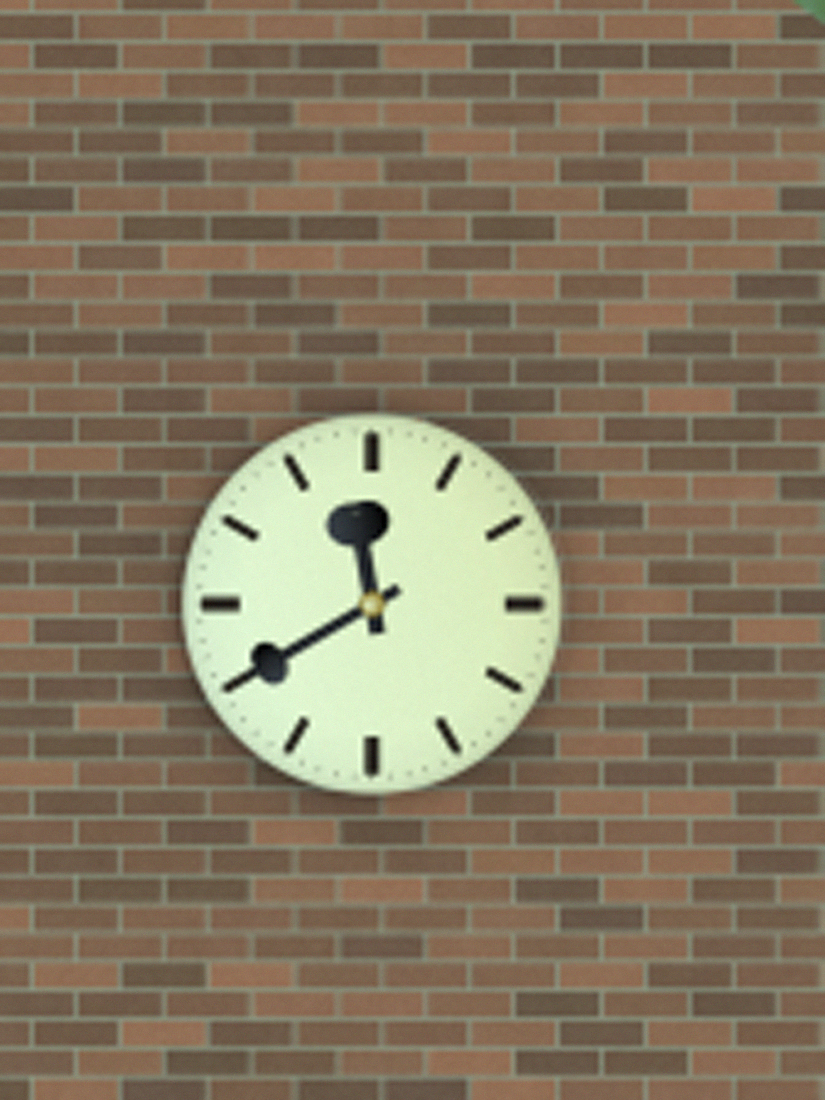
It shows 11:40
